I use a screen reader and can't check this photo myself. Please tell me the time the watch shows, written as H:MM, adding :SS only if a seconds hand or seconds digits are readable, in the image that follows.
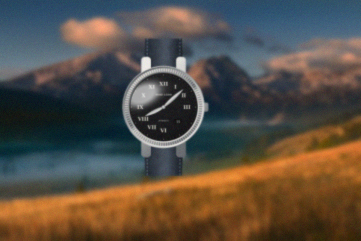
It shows 8:08
